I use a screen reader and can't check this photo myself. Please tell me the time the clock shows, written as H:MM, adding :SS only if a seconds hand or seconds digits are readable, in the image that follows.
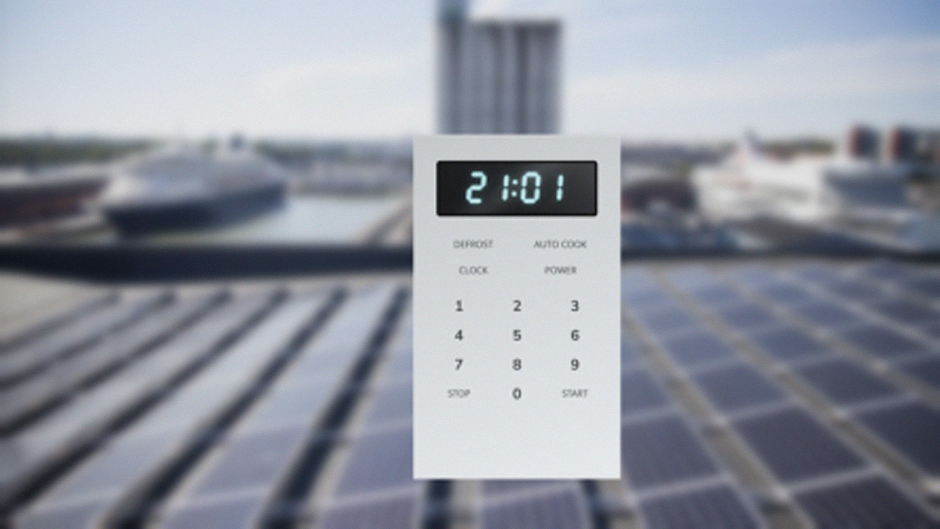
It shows 21:01
